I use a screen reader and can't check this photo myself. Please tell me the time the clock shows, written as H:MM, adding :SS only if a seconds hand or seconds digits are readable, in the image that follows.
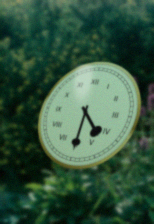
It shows 4:30
